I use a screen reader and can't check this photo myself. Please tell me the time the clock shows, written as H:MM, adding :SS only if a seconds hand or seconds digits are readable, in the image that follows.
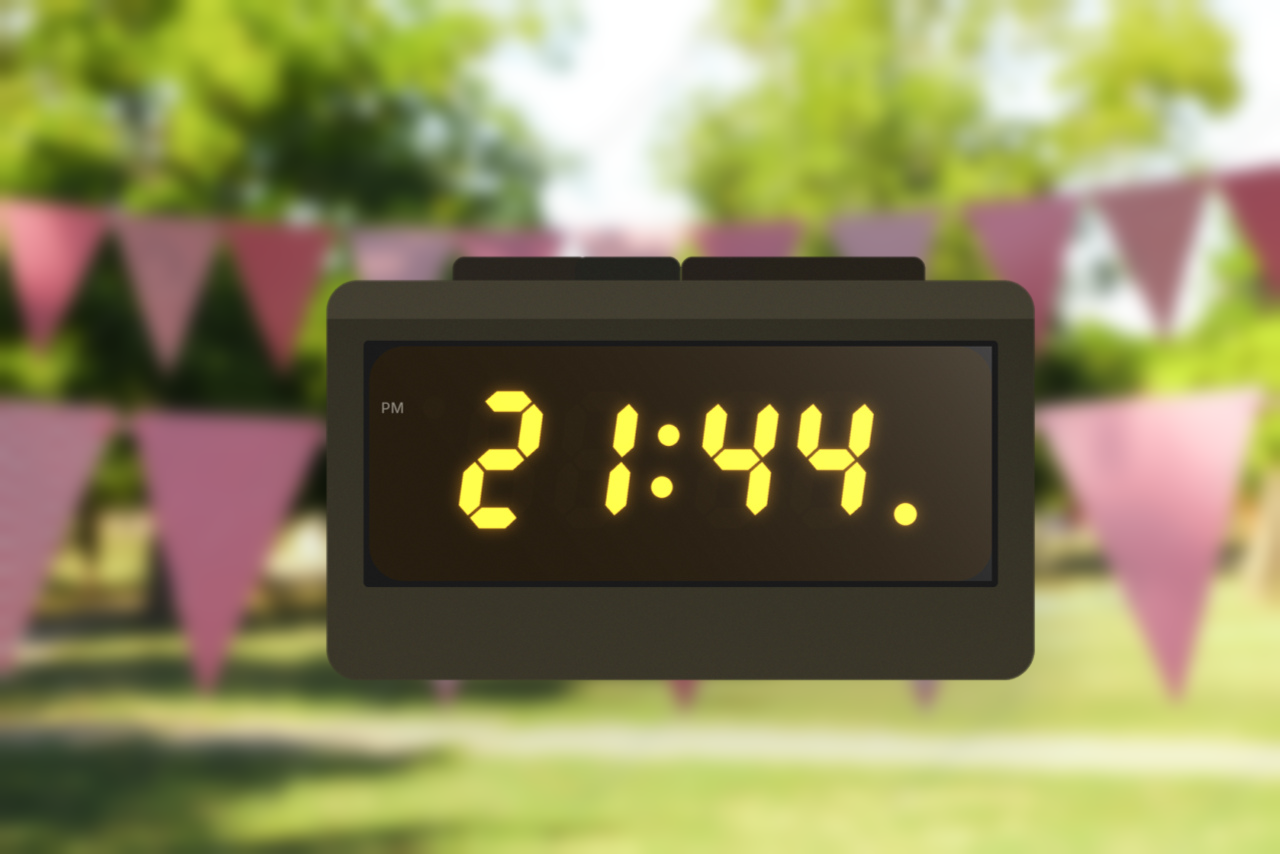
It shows 21:44
